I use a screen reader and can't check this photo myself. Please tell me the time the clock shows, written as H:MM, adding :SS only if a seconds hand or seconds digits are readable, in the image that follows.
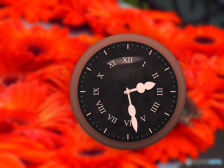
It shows 2:28
